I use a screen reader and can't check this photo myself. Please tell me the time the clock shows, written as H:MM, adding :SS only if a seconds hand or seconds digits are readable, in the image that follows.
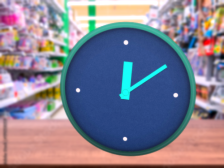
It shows 12:09
